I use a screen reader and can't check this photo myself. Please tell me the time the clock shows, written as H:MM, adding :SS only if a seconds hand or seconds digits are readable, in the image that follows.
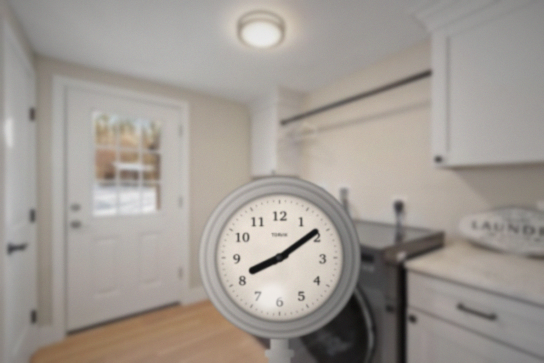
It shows 8:09
